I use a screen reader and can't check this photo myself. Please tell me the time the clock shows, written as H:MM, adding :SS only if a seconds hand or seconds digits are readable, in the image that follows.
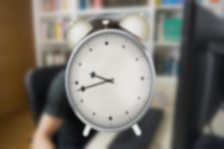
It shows 9:43
